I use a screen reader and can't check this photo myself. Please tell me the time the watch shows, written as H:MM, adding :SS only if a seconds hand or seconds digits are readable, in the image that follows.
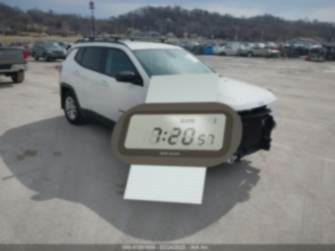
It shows 7:20:57
